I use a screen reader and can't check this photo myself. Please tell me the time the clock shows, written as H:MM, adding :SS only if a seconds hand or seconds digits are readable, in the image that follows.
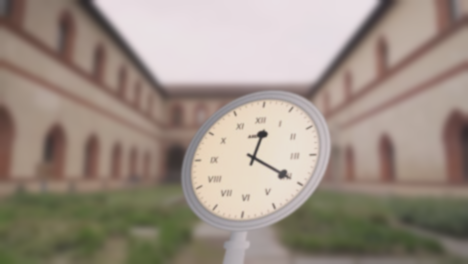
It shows 12:20
